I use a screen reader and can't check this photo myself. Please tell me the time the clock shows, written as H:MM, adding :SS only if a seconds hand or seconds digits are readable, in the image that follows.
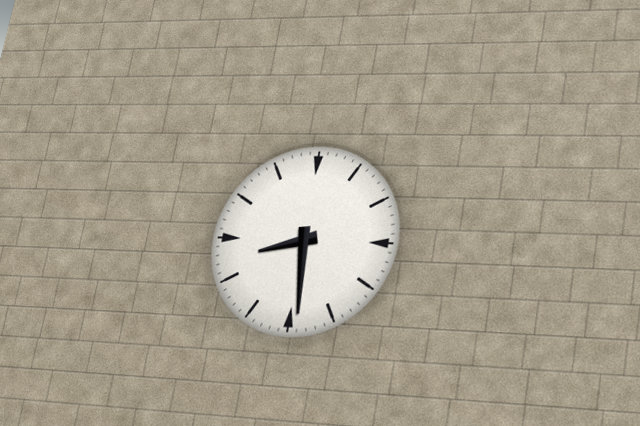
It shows 8:29
